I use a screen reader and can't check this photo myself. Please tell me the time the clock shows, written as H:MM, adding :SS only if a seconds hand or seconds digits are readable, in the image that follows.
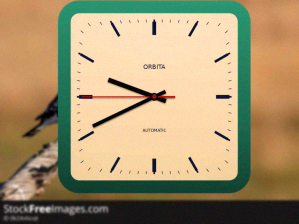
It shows 9:40:45
